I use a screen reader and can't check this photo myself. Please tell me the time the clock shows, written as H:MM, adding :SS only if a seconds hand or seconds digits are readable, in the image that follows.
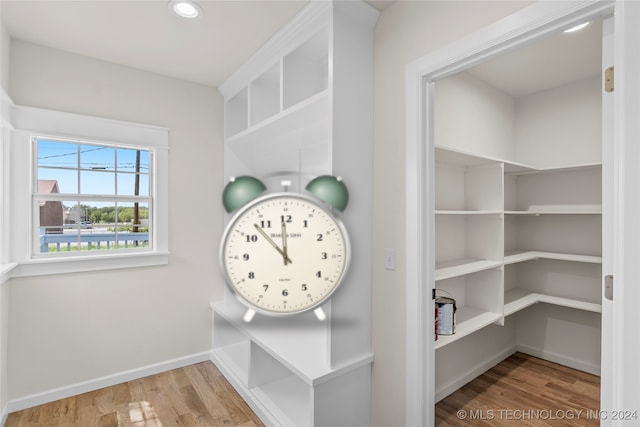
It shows 11:53
